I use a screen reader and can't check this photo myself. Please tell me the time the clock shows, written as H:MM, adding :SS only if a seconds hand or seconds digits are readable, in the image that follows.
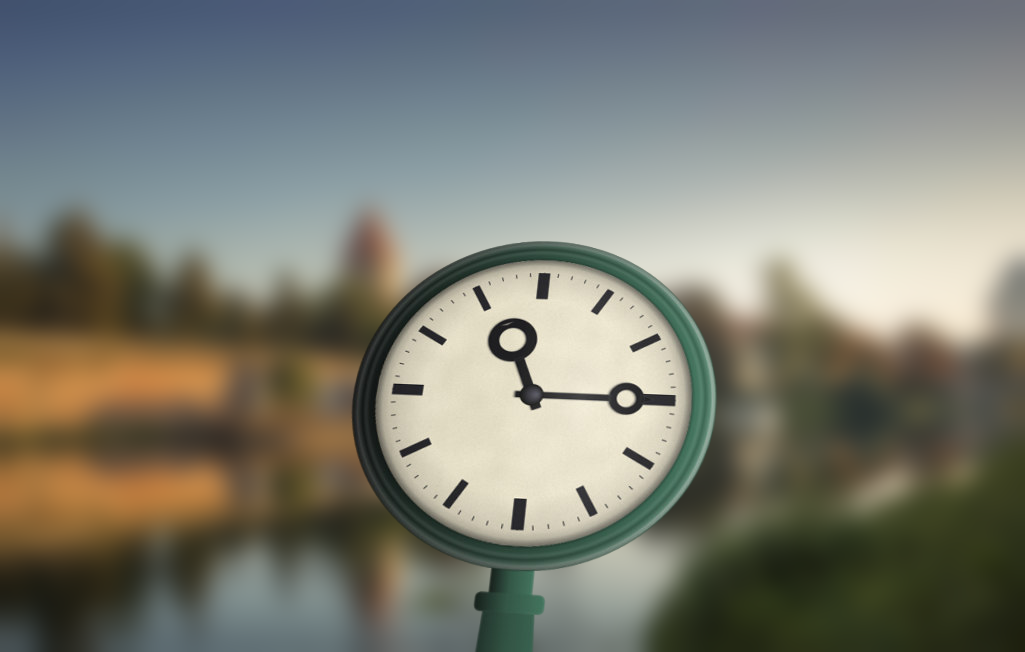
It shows 11:15
